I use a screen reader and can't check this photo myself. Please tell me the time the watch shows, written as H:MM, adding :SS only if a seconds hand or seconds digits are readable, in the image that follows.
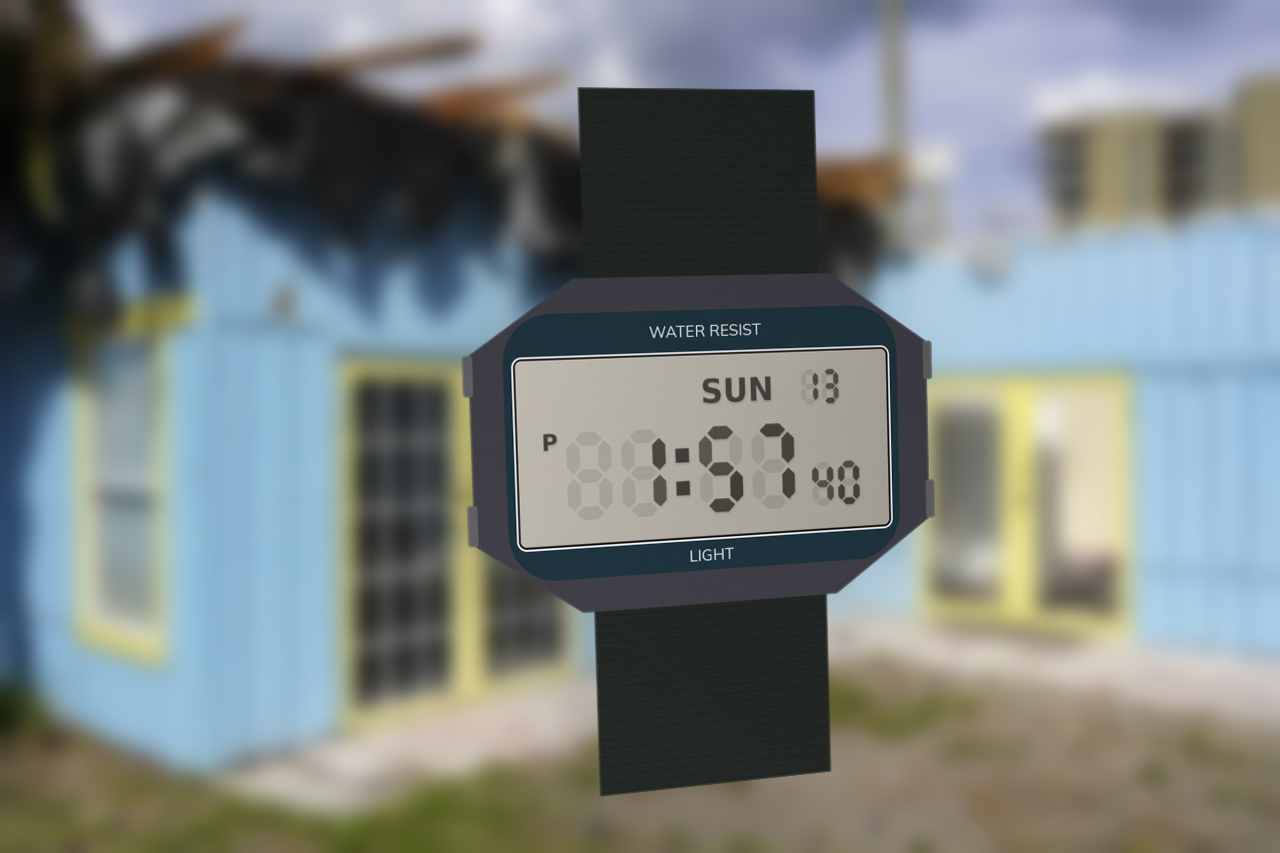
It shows 1:57:40
